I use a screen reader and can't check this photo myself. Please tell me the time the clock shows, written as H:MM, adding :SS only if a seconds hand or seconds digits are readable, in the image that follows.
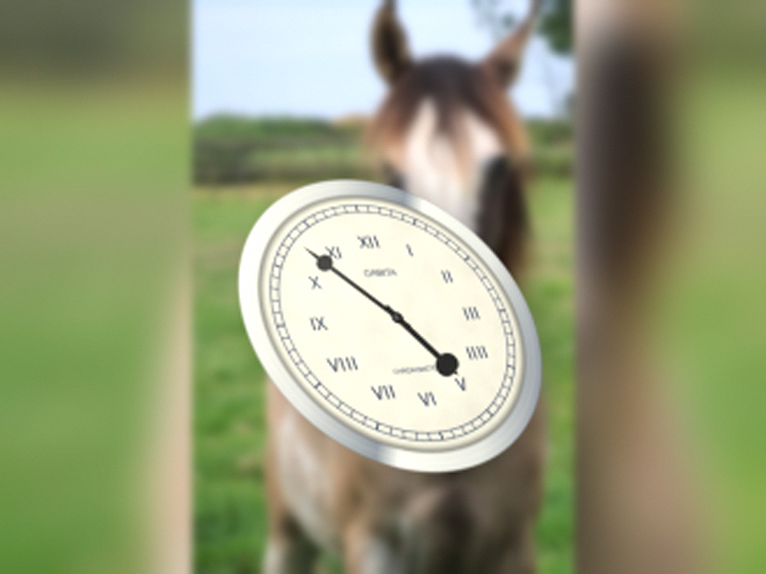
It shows 4:53
